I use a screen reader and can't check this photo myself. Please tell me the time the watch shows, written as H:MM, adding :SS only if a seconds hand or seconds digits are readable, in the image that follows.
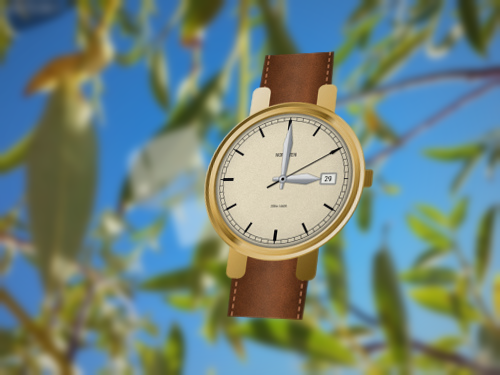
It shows 3:00:10
